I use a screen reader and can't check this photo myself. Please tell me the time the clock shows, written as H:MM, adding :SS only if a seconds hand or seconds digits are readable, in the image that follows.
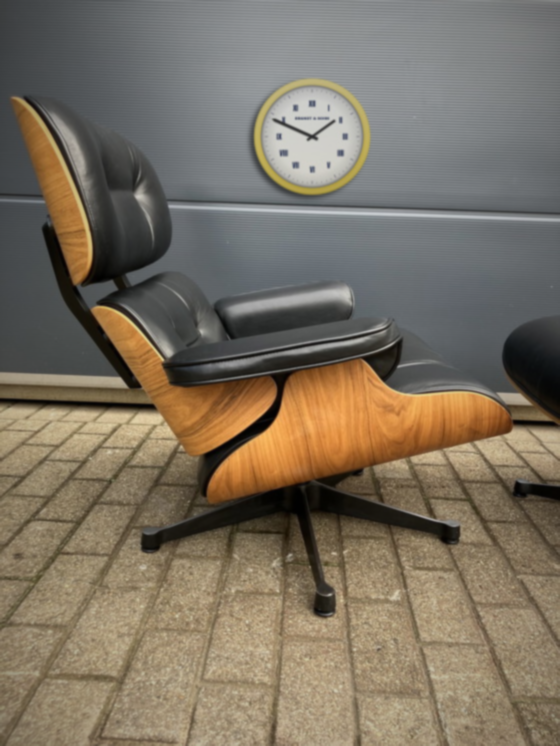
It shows 1:49
